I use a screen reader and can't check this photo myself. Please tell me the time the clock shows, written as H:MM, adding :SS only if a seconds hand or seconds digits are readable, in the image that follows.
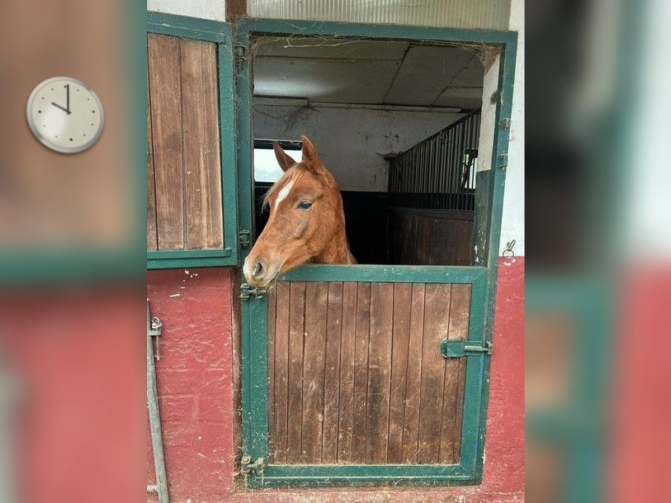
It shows 10:01
